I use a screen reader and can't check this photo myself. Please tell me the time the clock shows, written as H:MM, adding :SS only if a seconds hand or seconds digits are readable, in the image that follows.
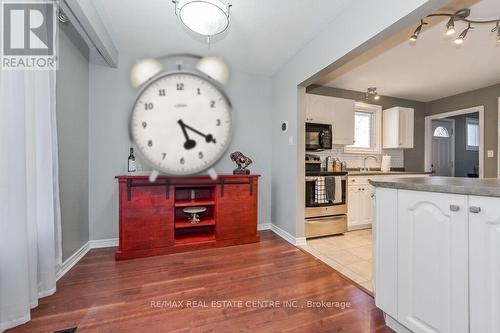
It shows 5:20
